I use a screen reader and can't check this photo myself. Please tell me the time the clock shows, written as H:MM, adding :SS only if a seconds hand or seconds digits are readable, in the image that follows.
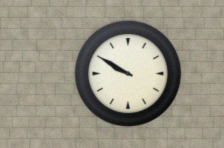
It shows 9:50
